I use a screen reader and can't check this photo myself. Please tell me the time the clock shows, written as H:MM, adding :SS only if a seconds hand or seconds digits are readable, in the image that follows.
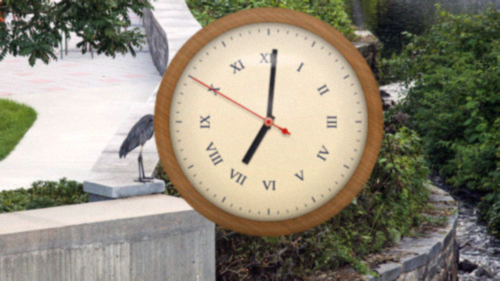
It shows 7:00:50
